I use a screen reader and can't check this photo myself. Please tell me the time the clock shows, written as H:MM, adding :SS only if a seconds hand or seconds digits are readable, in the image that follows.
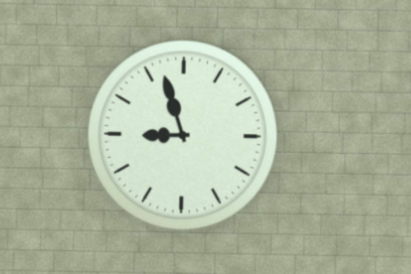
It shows 8:57
